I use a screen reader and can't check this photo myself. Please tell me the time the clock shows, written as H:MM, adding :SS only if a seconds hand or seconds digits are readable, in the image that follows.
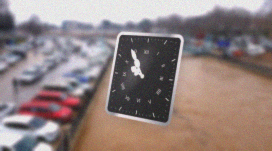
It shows 9:54
